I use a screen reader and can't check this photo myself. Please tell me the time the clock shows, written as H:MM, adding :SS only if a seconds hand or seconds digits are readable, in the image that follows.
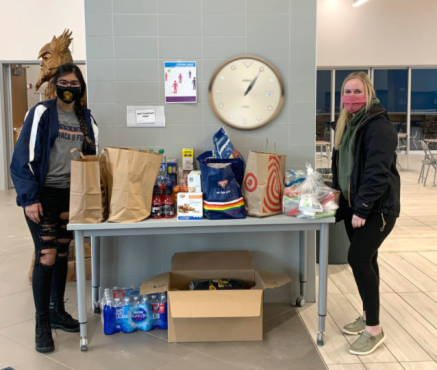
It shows 1:05
